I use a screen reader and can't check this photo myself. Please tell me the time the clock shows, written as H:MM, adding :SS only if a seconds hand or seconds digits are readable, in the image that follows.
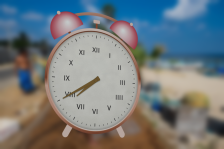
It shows 7:40
